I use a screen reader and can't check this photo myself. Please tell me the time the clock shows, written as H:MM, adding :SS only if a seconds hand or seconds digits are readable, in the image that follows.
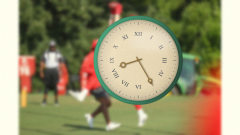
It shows 8:25
